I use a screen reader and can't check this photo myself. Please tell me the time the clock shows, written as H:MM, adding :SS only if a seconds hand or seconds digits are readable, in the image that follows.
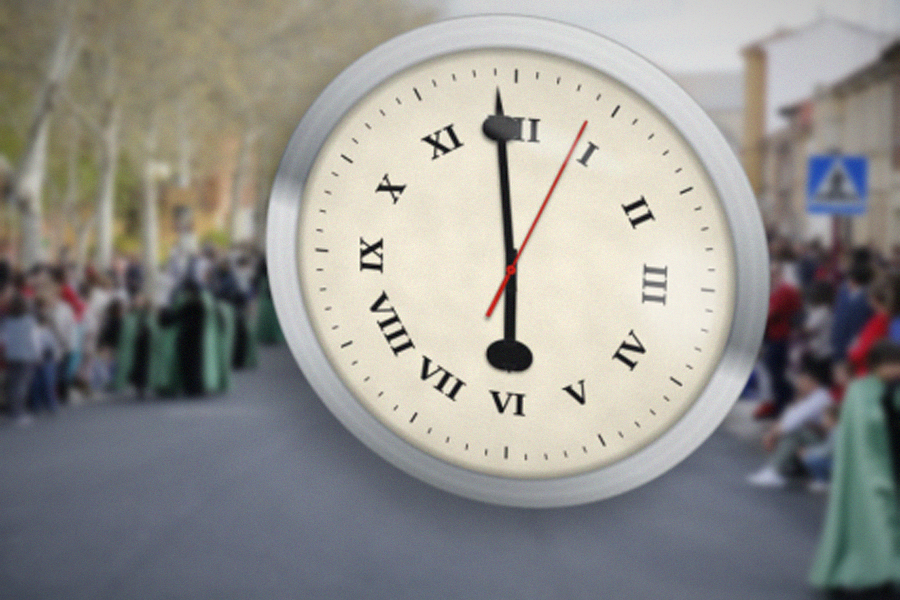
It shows 5:59:04
